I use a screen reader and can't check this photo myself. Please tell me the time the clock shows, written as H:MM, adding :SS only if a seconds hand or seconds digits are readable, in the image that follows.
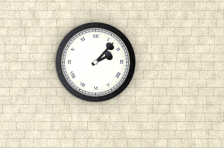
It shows 2:07
